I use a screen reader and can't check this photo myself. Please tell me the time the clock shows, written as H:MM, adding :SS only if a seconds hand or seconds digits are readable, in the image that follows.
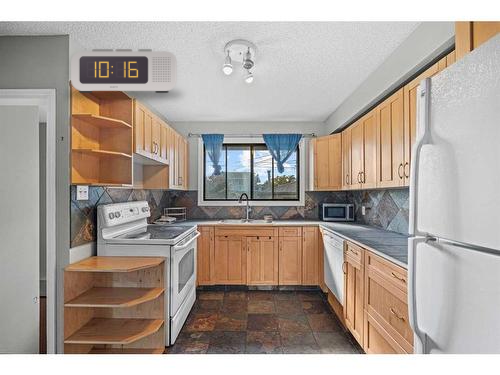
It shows 10:16
